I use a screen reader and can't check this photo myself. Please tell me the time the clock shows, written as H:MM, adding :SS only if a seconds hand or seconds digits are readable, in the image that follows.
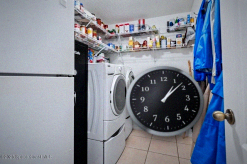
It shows 1:08
